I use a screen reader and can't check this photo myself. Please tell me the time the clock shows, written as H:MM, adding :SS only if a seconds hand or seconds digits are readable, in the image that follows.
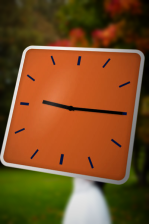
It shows 9:15
